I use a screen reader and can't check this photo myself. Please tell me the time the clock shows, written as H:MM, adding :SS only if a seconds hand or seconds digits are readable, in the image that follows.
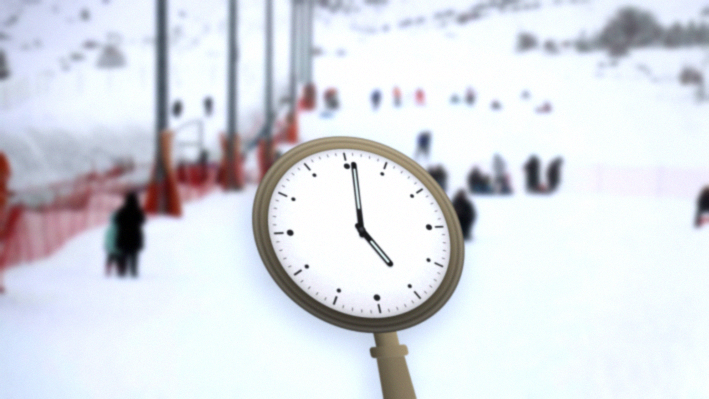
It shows 5:01
